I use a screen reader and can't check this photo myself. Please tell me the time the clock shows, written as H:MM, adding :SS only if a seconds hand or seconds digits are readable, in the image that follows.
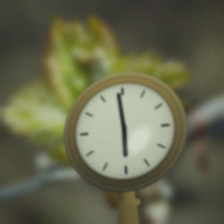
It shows 5:59
